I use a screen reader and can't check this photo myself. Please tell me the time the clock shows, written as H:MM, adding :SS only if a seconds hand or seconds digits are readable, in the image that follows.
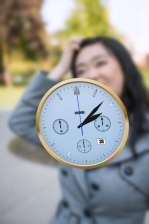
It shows 2:08
